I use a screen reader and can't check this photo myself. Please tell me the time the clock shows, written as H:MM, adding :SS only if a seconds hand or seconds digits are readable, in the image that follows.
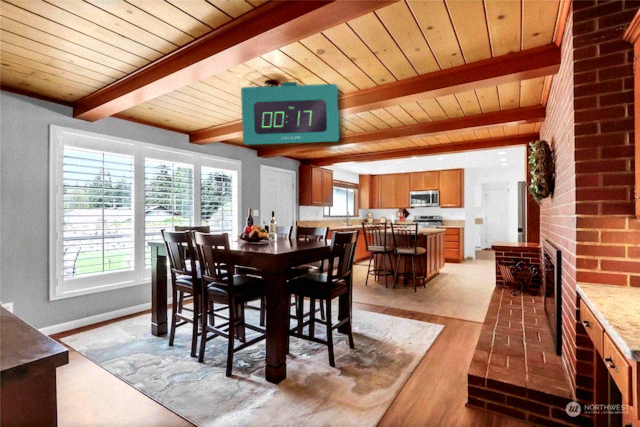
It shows 0:17
